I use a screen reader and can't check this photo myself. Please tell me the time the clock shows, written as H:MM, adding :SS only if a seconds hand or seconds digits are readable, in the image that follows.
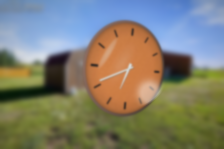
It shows 6:41
